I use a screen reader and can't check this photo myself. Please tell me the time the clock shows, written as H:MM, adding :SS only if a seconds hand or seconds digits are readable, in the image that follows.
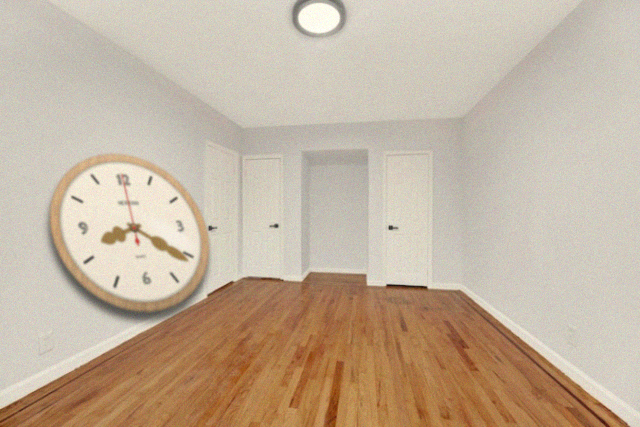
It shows 8:21:00
